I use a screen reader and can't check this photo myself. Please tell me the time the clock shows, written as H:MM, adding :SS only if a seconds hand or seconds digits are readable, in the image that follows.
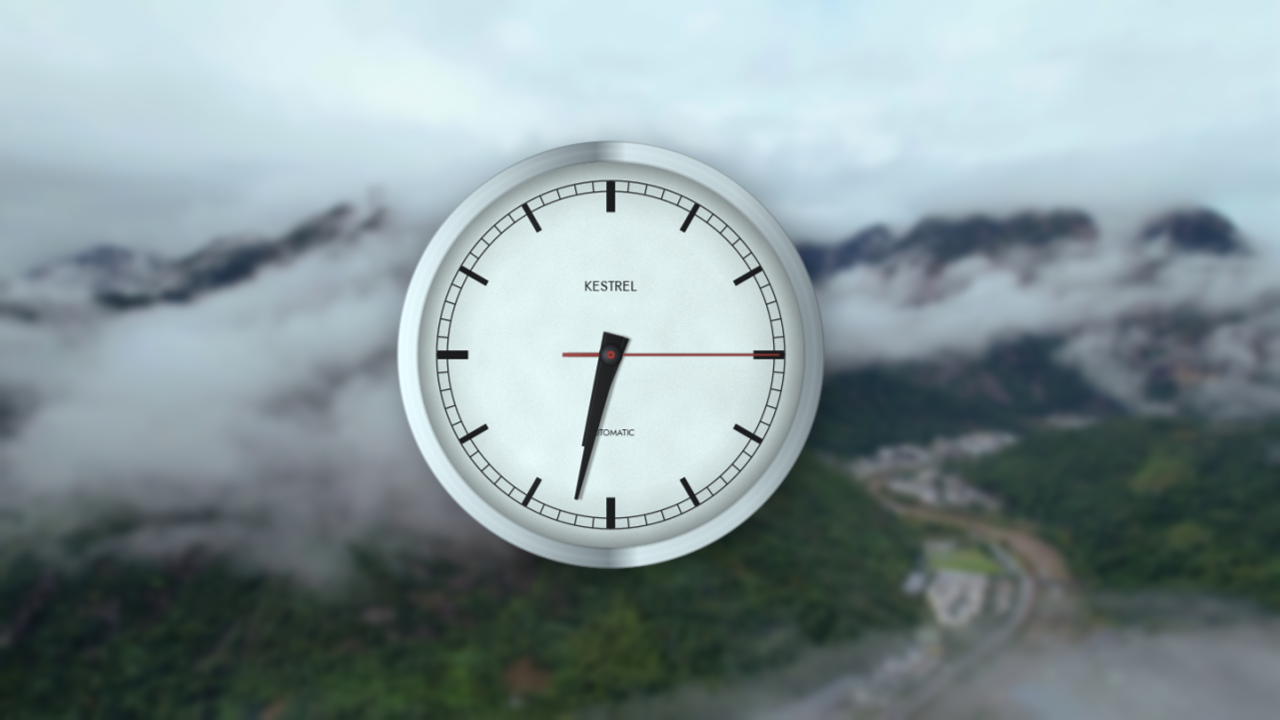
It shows 6:32:15
